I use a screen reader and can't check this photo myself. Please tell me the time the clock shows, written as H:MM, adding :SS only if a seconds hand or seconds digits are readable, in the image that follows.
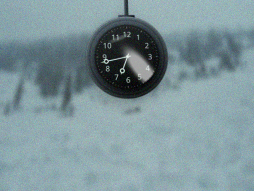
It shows 6:43
